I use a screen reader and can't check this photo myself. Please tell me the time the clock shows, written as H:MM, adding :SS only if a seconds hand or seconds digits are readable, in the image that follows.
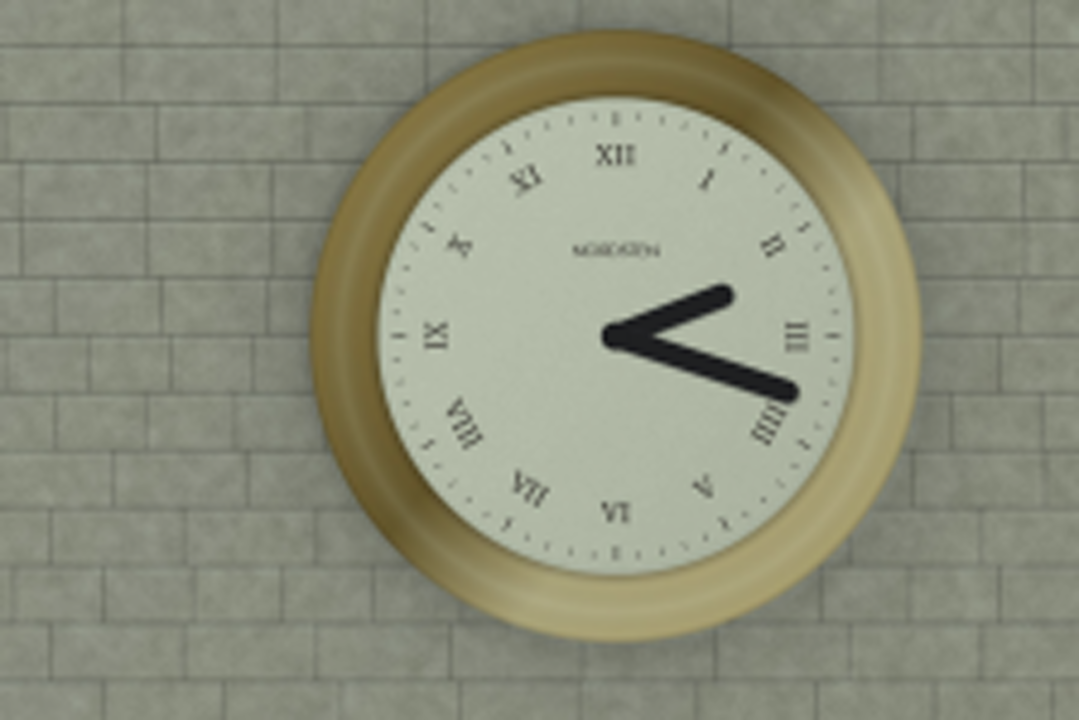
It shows 2:18
